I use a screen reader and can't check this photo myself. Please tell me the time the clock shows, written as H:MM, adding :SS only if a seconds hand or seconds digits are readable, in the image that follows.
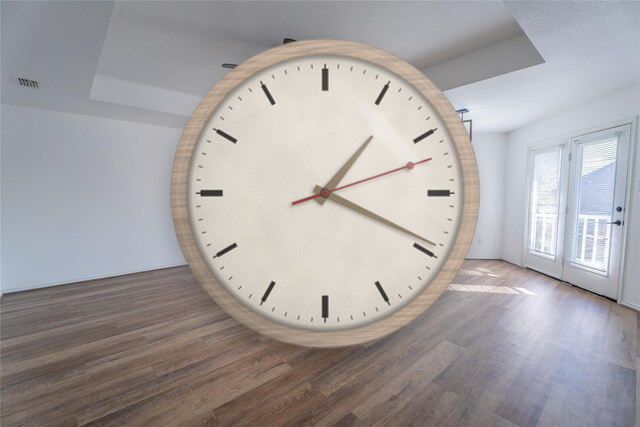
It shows 1:19:12
